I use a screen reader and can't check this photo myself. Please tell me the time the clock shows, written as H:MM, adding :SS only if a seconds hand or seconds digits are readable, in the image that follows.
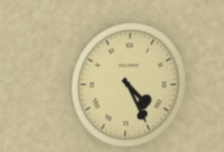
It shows 4:25
